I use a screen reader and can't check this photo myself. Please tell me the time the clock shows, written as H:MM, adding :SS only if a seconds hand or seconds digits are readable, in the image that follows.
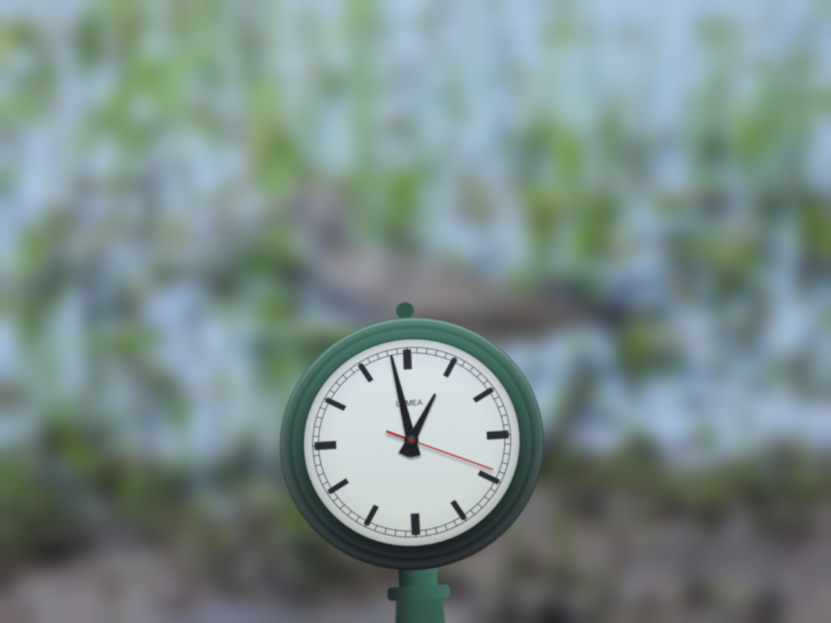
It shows 12:58:19
